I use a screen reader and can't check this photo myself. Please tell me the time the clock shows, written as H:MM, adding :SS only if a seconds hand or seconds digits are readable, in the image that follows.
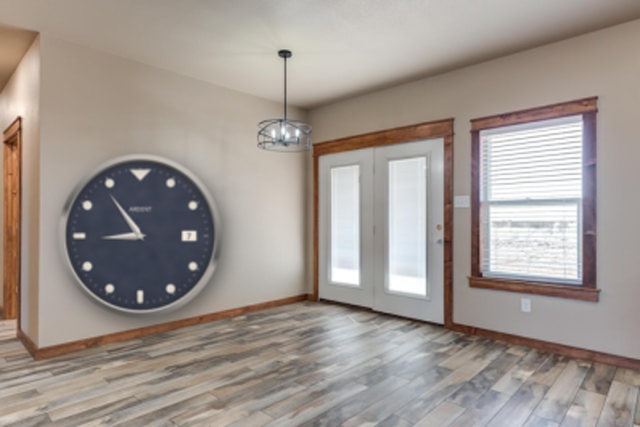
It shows 8:54
